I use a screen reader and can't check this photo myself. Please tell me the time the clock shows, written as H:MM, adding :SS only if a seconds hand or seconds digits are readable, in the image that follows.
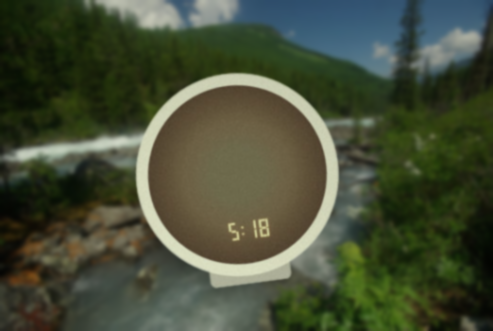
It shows 5:18
